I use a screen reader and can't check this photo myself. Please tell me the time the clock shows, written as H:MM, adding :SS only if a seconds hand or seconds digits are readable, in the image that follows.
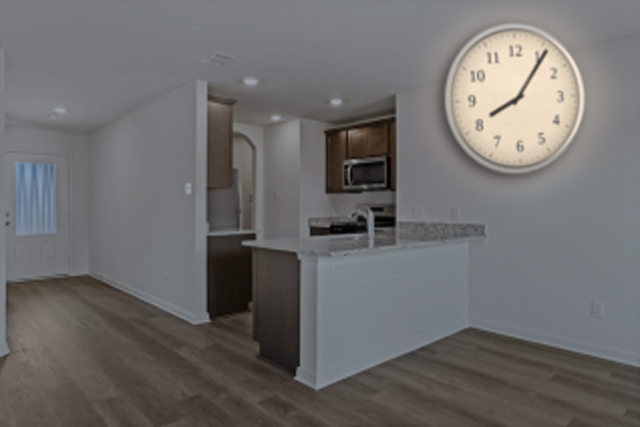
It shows 8:06
